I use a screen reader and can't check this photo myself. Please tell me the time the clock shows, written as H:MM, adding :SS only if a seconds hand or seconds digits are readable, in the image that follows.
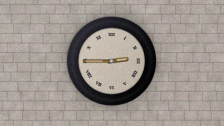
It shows 2:45
